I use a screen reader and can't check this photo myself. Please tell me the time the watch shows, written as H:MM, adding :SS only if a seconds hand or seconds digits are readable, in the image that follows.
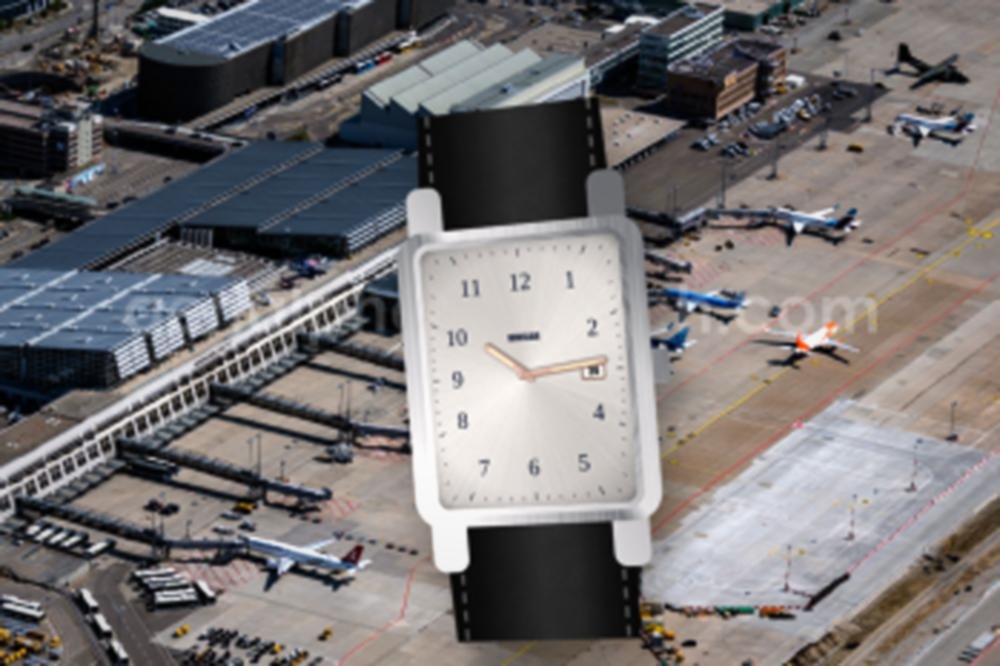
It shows 10:14
